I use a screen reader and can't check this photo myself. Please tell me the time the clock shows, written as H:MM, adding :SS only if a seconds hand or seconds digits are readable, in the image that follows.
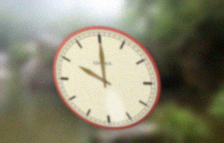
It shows 10:00
